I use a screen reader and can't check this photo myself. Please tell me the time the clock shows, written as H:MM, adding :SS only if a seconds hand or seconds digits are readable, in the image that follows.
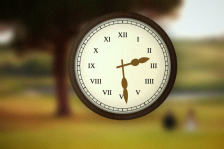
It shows 2:29
